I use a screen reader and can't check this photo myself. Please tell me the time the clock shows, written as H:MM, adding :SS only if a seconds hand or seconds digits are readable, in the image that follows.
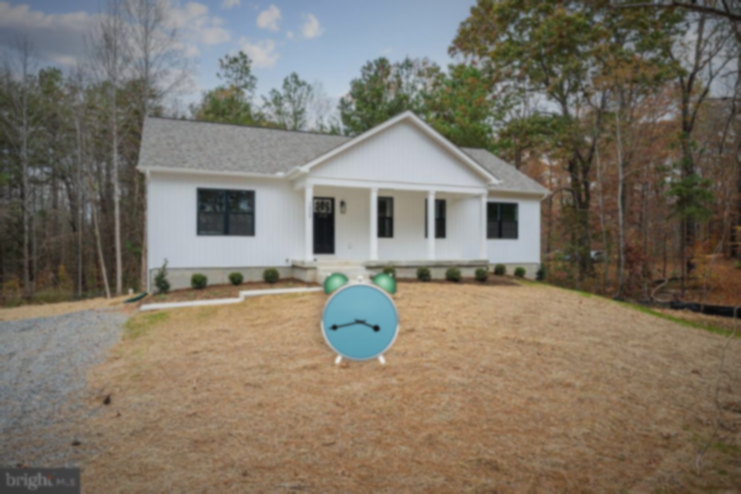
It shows 3:43
